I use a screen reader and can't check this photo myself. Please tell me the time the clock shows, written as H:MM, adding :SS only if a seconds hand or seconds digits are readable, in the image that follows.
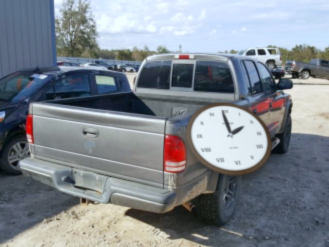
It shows 1:59
